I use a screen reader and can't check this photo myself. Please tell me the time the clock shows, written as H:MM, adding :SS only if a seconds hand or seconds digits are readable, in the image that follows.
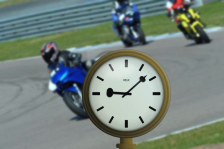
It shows 9:08
